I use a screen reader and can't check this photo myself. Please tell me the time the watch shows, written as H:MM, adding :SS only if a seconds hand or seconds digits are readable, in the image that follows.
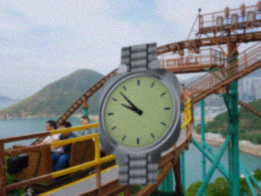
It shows 9:53
